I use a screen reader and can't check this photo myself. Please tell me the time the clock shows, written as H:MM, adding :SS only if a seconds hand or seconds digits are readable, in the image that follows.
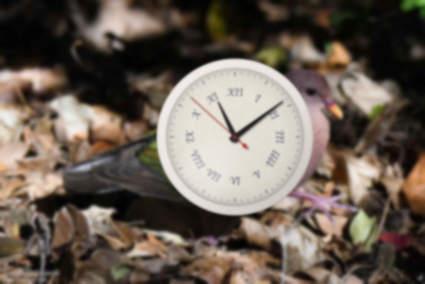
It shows 11:08:52
